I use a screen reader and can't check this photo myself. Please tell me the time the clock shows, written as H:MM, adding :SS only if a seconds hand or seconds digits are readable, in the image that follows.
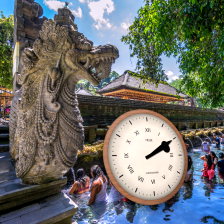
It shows 2:10
